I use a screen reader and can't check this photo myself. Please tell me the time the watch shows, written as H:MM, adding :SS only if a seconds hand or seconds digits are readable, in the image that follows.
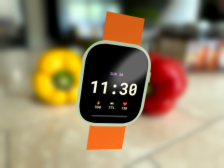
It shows 11:30
